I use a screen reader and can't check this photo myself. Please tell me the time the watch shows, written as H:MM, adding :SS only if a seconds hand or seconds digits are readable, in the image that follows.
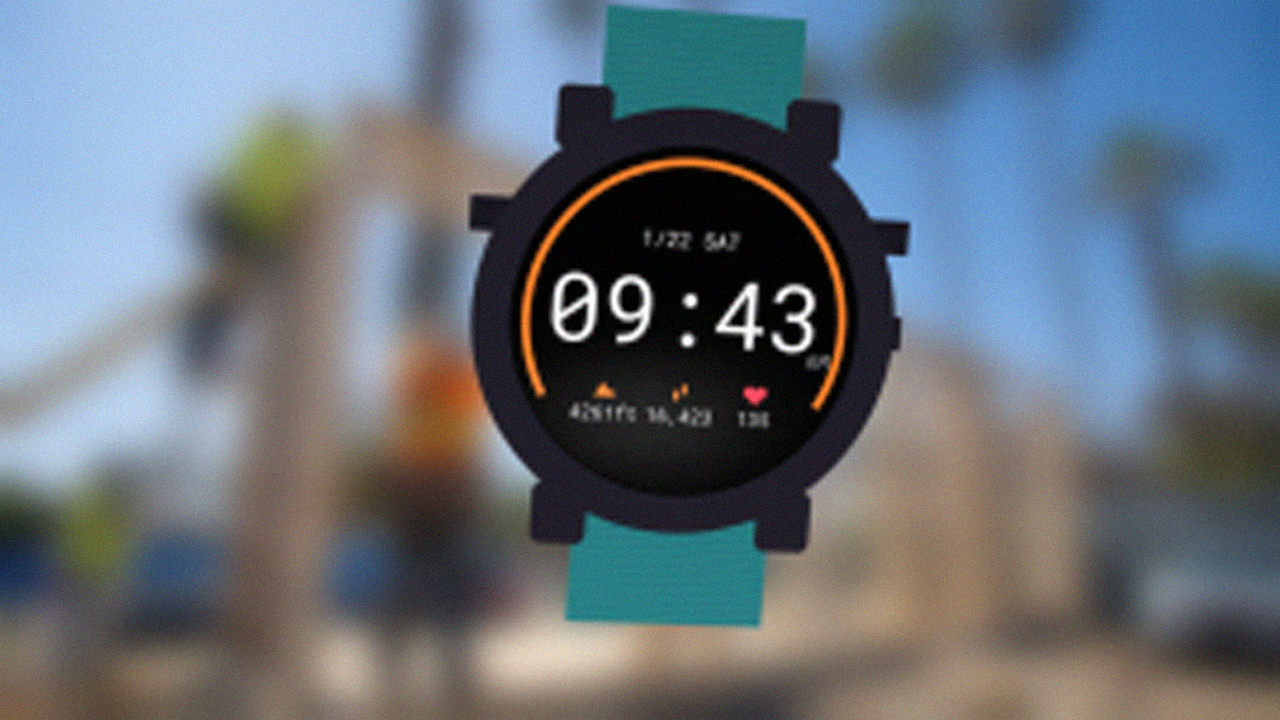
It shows 9:43
